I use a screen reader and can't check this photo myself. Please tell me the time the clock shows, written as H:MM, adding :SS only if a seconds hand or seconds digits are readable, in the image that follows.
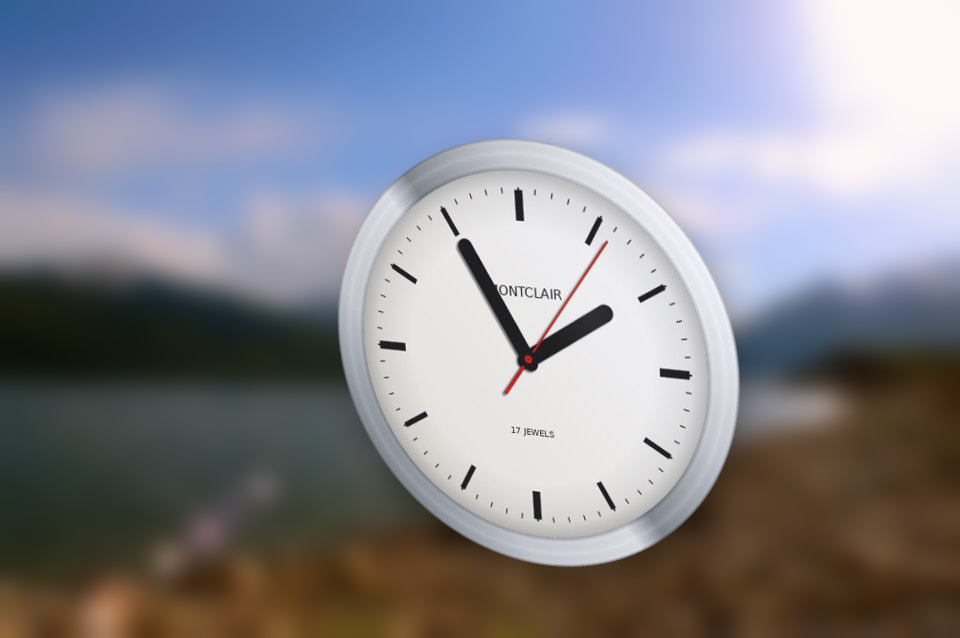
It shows 1:55:06
